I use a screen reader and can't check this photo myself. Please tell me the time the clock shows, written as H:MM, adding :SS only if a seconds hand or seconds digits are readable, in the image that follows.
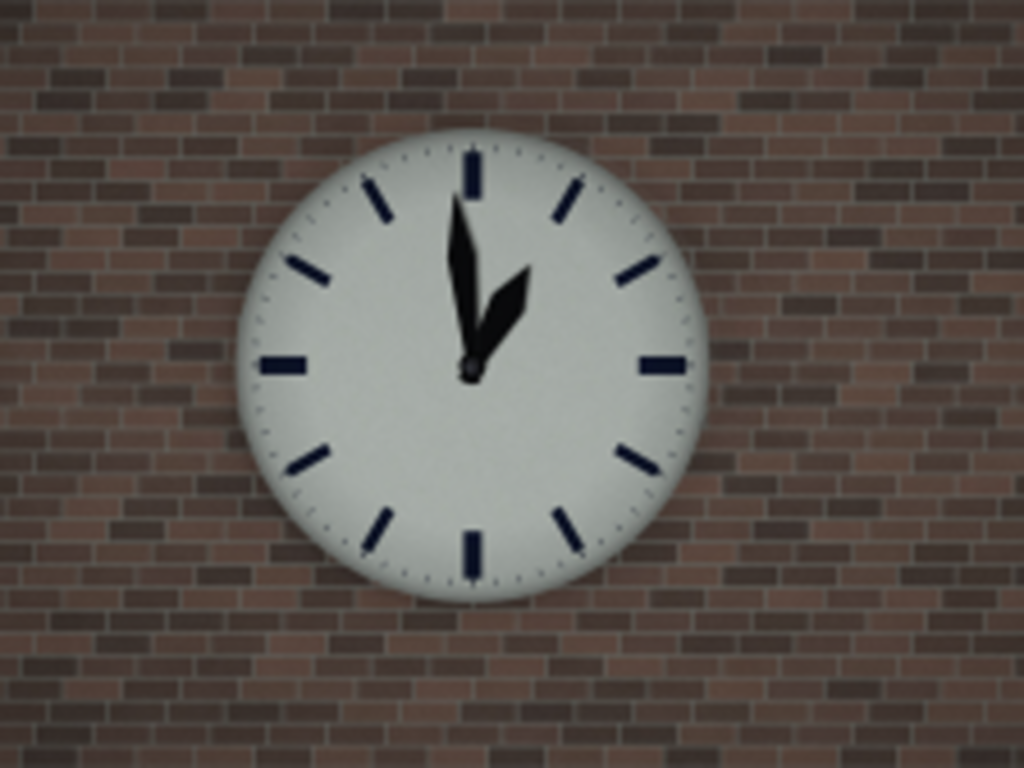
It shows 12:59
